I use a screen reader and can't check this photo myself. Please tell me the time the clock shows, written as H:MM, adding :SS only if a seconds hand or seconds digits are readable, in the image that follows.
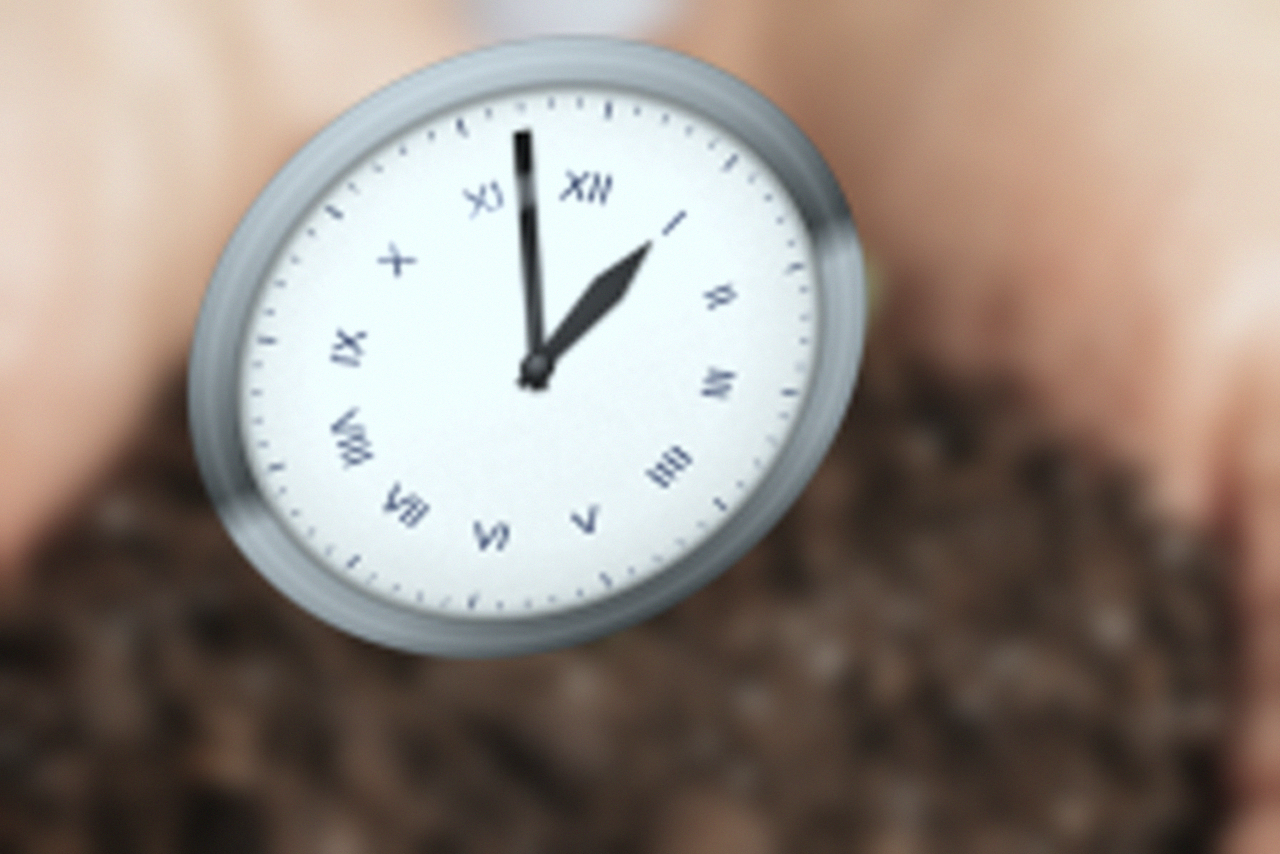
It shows 12:57
